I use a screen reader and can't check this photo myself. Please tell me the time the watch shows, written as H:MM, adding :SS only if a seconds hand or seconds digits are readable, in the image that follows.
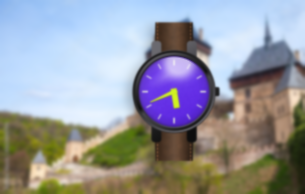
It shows 5:41
